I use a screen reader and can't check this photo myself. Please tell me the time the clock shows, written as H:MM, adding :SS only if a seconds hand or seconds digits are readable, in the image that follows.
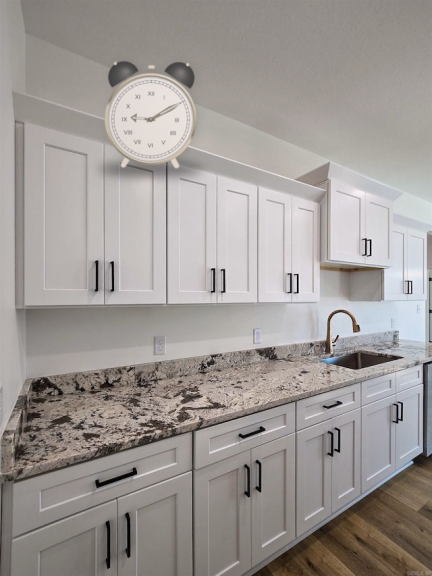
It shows 9:10
